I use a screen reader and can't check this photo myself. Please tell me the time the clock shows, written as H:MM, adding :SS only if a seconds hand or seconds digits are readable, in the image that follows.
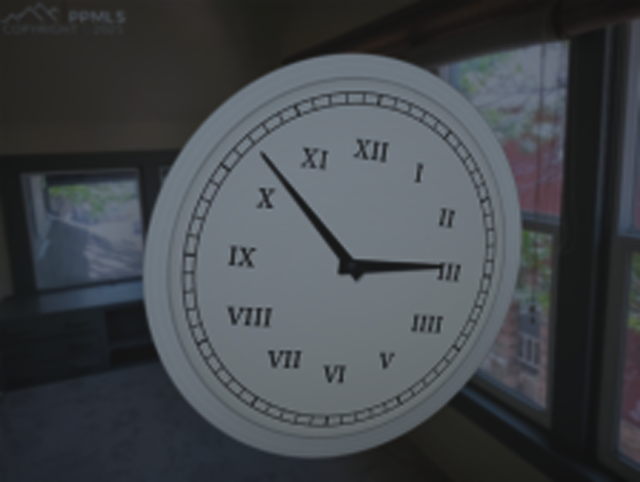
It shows 2:52
